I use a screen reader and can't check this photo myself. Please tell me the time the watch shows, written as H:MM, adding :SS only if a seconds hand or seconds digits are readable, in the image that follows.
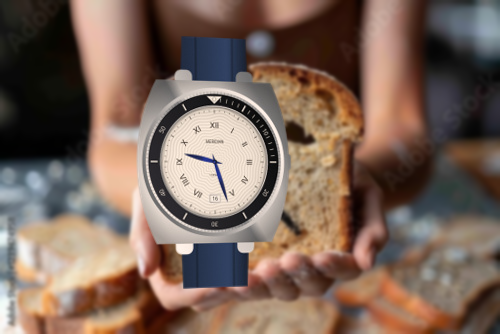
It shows 9:27
